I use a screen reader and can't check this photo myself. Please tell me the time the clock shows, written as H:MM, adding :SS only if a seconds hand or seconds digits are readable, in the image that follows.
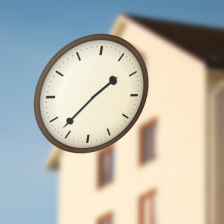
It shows 1:37
